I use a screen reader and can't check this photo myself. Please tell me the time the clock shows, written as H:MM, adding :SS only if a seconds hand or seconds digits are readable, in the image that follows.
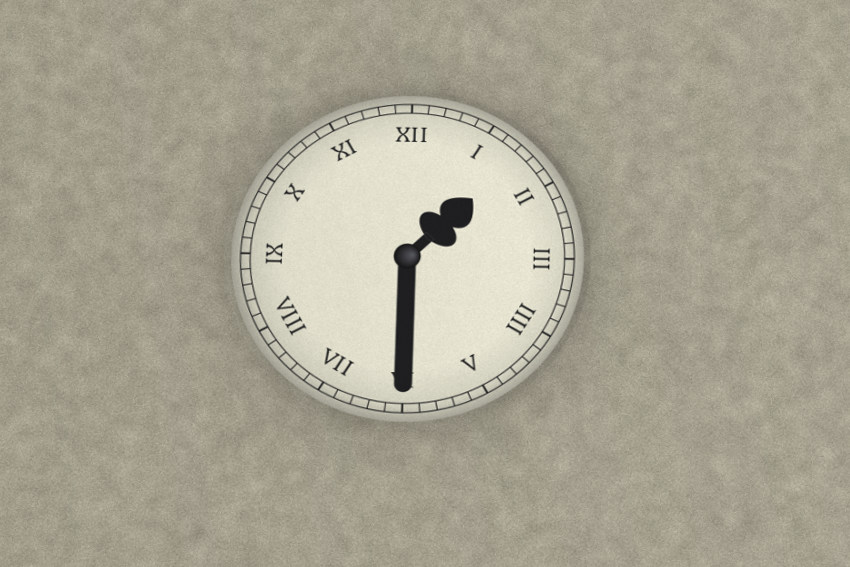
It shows 1:30
